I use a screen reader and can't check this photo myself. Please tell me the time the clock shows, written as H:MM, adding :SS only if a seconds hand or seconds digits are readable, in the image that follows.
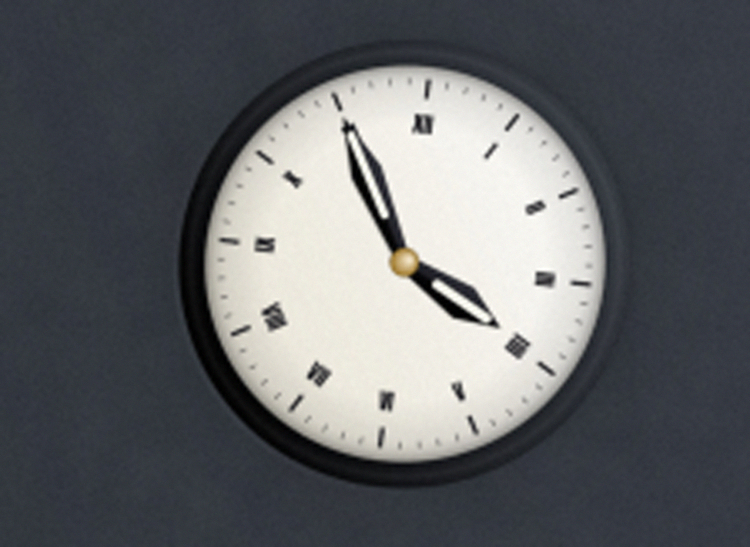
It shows 3:55
